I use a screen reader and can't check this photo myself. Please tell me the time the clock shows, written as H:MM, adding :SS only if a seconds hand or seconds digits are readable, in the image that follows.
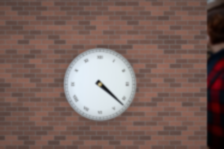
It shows 4:22
